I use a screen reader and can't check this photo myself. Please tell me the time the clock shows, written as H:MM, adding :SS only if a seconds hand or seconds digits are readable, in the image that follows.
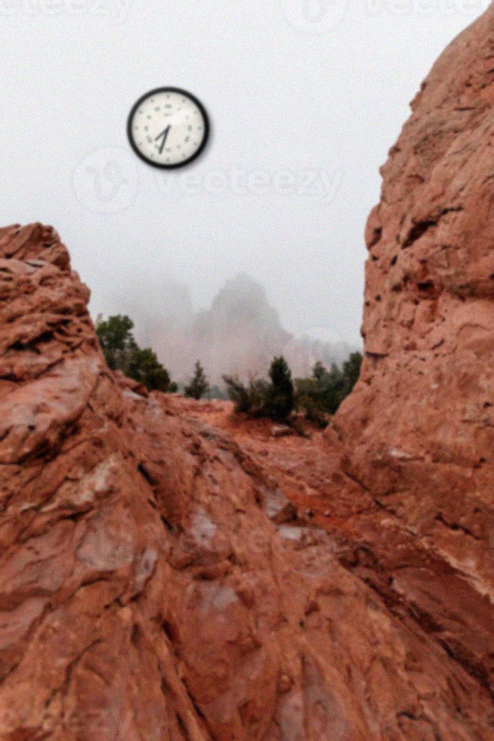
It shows 7:33
